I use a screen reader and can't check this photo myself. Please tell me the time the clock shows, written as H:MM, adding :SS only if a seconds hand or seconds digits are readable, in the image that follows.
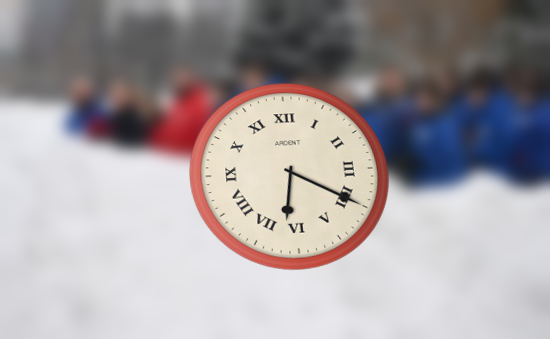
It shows 6:20
